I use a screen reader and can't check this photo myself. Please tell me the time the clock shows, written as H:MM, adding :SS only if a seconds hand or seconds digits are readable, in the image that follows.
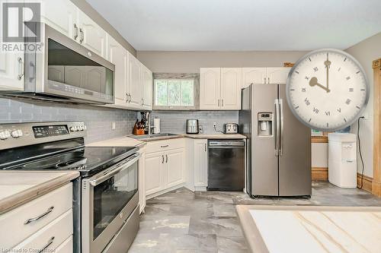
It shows 10:00
